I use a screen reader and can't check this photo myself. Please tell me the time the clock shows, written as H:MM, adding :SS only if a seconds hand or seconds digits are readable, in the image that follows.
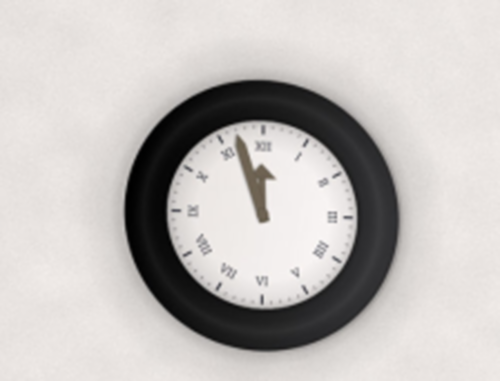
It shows 11:57
